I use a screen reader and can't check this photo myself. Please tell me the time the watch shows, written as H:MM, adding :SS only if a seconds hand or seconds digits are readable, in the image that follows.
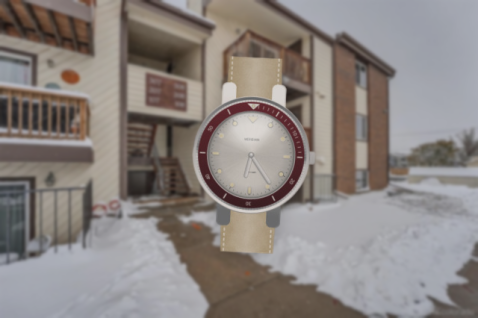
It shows 6:24
